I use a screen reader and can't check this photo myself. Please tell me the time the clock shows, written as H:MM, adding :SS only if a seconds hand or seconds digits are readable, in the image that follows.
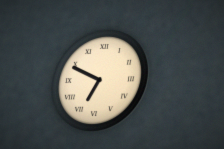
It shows 6:49
